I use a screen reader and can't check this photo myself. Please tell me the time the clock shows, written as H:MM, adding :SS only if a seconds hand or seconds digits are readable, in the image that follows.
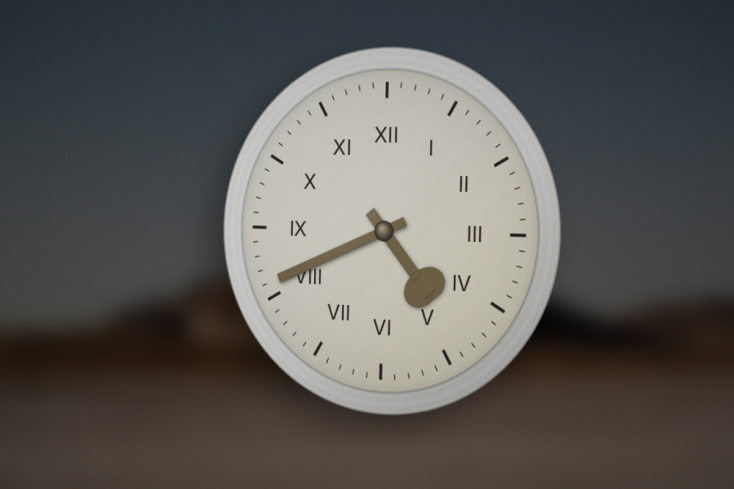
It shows 4:41
